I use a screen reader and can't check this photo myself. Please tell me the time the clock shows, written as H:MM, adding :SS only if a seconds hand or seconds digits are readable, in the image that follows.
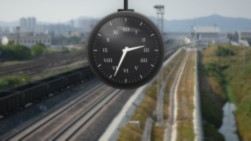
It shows 2:34
